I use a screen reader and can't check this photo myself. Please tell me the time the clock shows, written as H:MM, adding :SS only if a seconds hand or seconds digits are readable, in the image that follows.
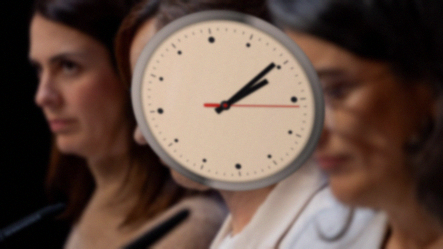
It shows 2:09:16
